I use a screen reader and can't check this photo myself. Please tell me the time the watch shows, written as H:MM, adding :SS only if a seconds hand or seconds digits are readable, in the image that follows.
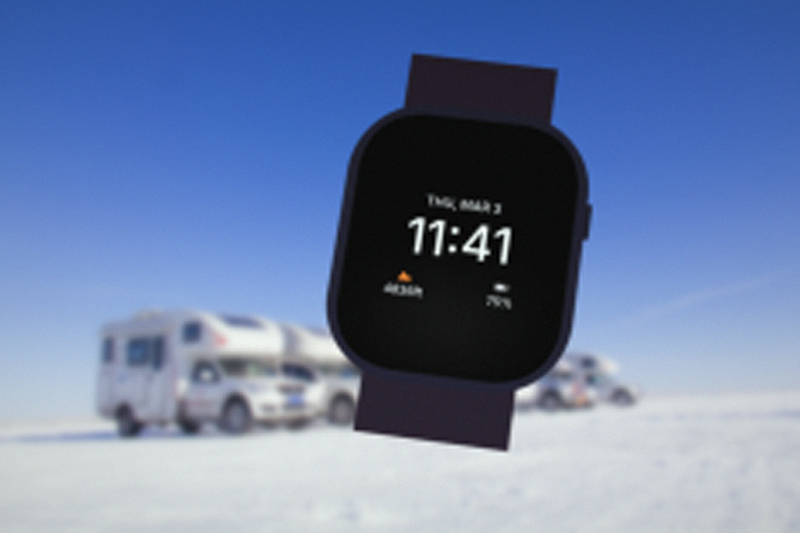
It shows 11:41
